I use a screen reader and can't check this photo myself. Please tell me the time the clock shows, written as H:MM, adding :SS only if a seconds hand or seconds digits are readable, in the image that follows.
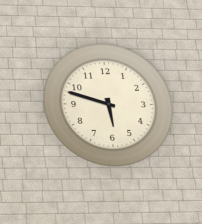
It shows 5:48
